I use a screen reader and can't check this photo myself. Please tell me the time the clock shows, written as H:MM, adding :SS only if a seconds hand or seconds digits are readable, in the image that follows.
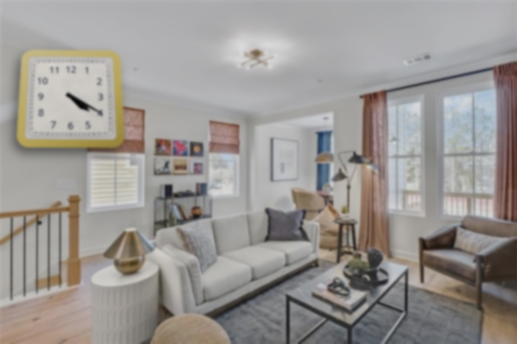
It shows 4:20
